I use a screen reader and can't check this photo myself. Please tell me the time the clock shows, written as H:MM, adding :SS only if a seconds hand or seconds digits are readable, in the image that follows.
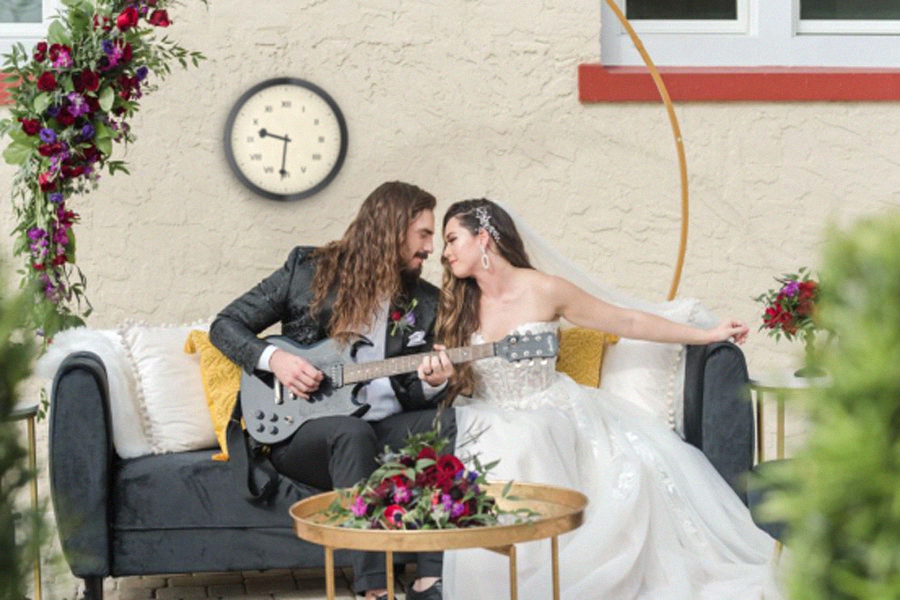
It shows 9:31
